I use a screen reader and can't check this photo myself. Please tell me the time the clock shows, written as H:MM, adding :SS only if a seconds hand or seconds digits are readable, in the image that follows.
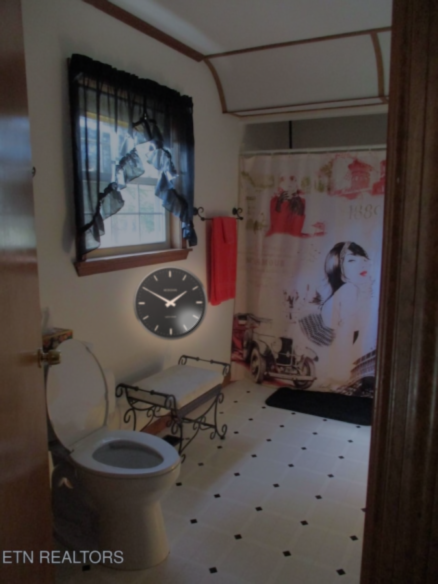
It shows 1:50
